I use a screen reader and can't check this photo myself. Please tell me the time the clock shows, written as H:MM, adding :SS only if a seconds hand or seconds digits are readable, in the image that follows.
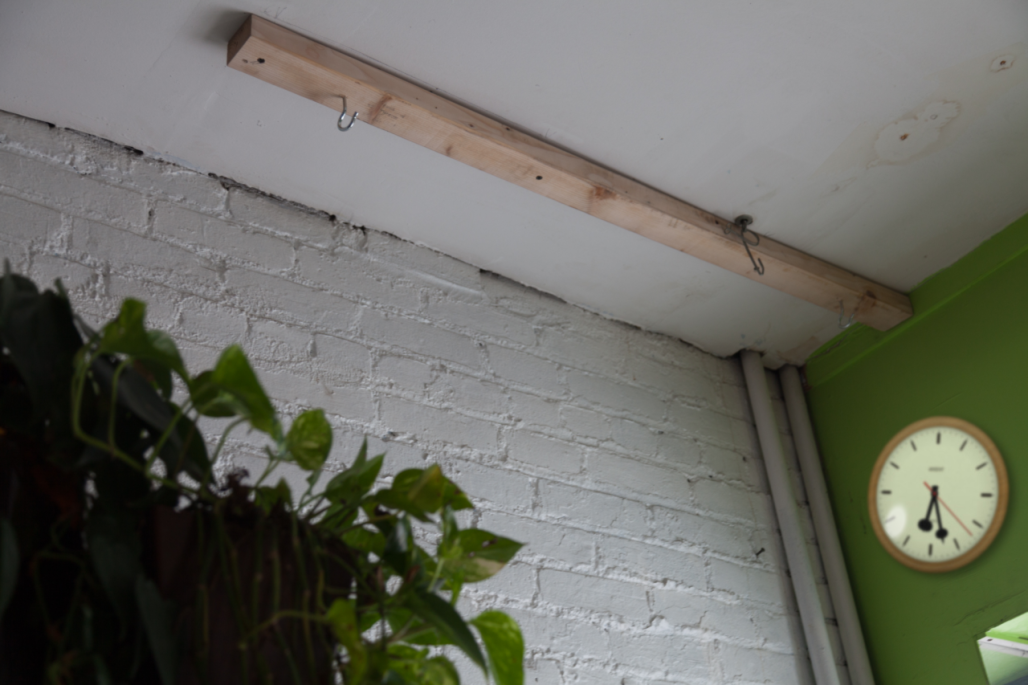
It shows 6:27:22
